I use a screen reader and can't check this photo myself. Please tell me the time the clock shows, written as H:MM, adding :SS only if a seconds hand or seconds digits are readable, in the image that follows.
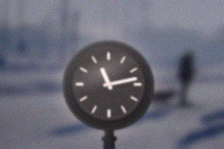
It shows 11:13
